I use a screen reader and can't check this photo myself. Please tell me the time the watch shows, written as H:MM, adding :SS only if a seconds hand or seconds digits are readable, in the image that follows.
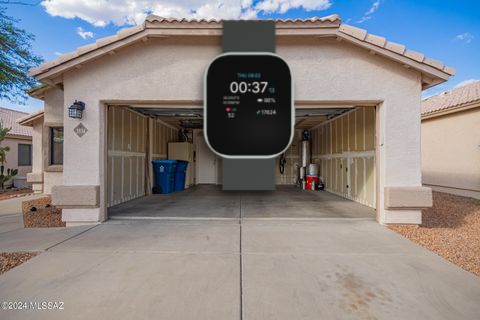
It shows 0:37
